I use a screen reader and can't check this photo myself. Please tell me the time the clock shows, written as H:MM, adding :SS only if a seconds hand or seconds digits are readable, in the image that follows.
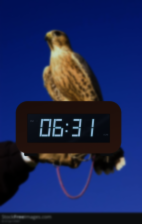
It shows 6:31
